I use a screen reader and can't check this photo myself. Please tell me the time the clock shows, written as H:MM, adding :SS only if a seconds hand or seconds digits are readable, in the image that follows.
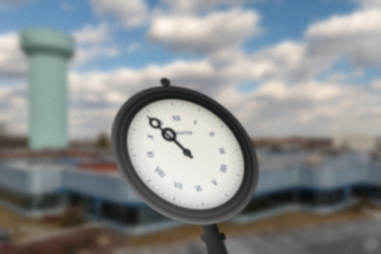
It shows 10:54
